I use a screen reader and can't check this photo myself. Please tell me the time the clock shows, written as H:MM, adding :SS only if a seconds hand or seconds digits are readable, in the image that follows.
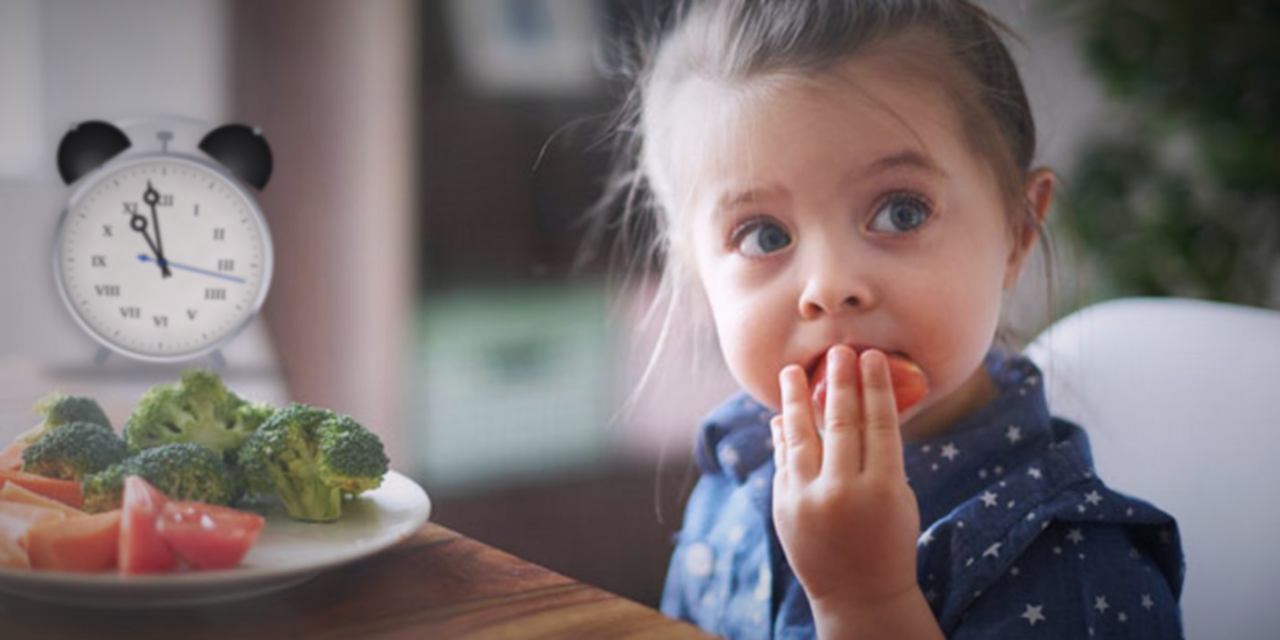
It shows 10:58:17
